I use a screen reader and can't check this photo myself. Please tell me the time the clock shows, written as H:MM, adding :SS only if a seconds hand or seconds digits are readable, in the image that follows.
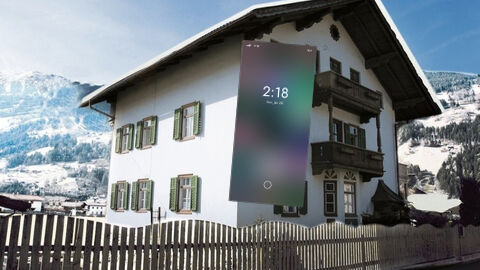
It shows 2:18
